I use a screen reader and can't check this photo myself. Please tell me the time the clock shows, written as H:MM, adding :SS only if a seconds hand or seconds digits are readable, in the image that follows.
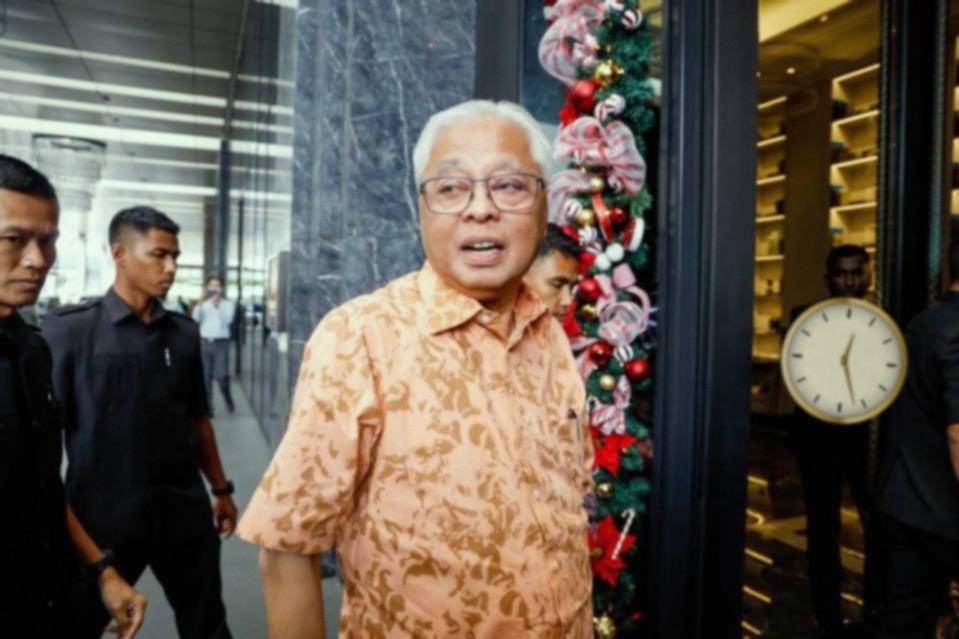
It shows 12:27
